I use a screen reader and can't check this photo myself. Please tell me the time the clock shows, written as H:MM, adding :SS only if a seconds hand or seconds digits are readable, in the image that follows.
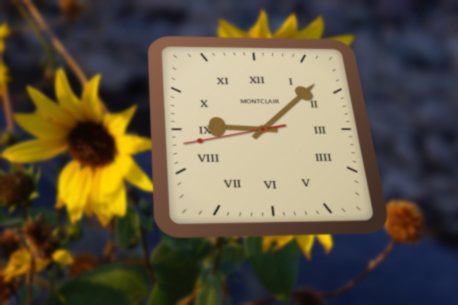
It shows 9:07:43
